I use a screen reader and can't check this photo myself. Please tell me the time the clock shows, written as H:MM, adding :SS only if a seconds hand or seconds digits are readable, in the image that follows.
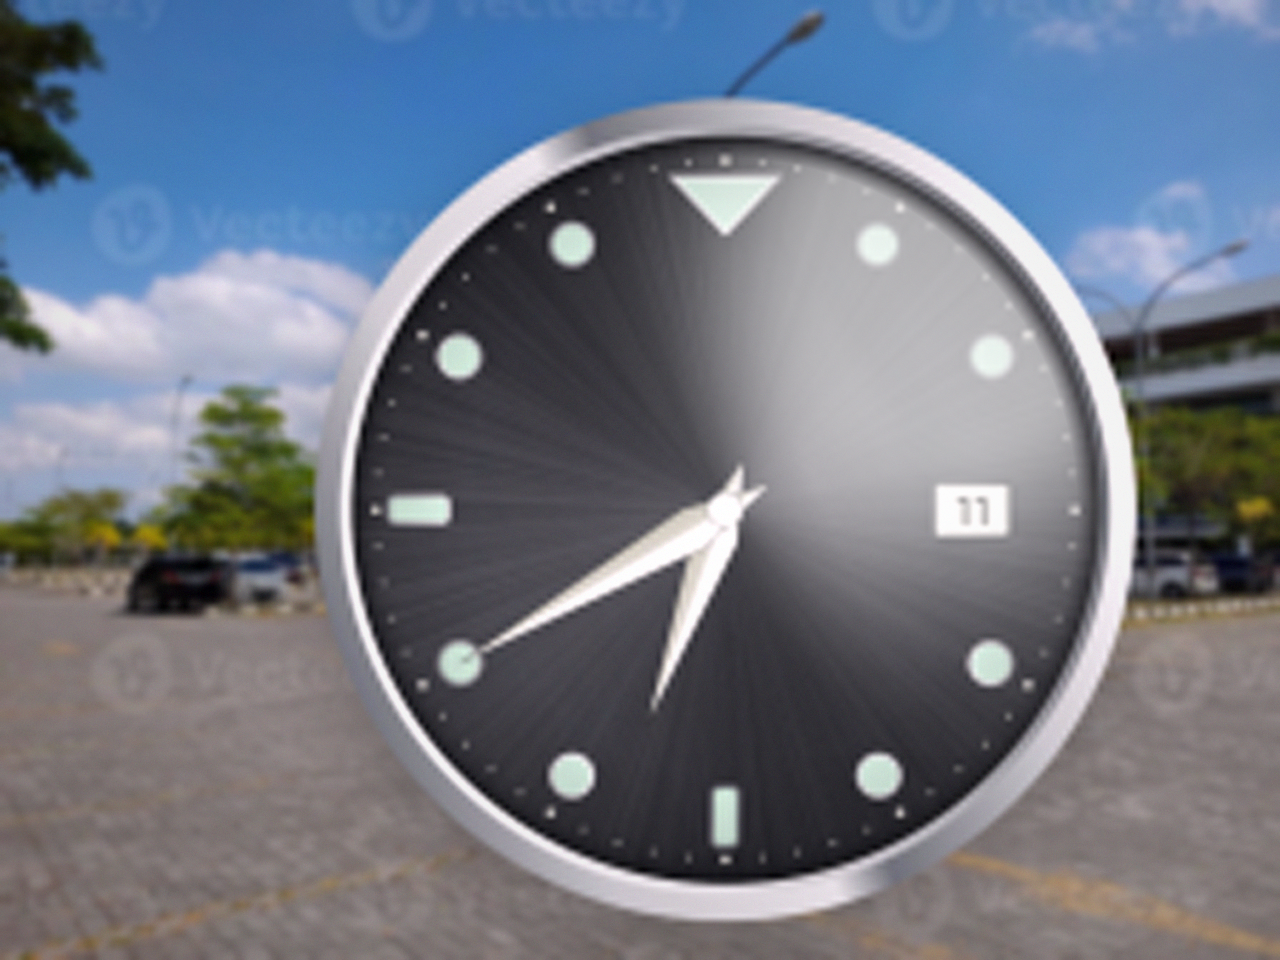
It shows 6:40
